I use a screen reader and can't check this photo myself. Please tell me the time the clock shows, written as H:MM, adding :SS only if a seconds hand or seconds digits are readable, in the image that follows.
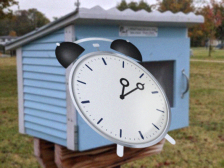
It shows 1:12
